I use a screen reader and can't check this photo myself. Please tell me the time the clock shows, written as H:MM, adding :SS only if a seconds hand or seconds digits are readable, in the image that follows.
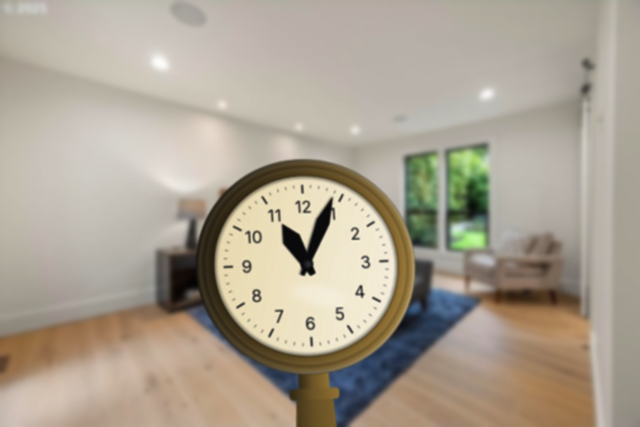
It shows 11:04
